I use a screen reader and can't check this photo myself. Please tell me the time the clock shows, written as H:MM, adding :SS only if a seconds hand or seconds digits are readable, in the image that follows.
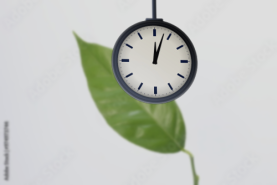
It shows 12:03
